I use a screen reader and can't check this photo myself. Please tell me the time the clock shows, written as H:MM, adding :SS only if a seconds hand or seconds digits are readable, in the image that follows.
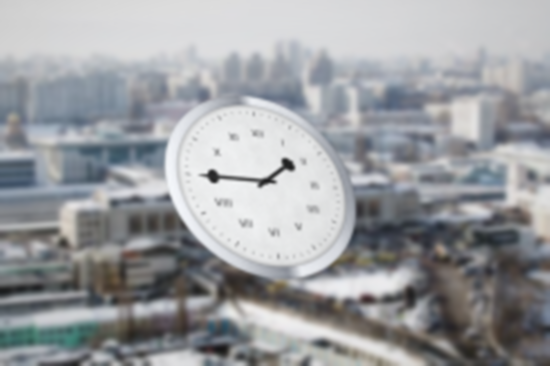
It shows 1:45
